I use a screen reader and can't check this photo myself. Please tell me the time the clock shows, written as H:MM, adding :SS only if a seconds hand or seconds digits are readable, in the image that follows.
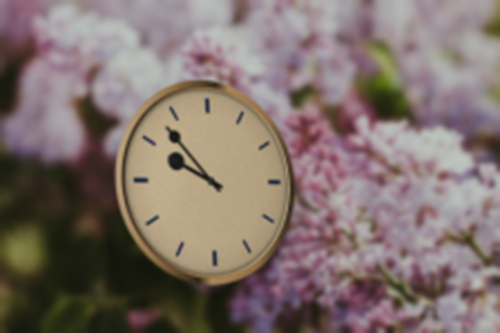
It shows 9:53
